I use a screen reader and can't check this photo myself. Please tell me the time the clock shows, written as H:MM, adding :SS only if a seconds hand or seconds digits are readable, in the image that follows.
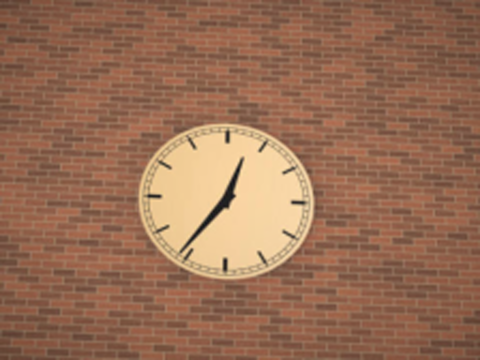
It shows 12:36
